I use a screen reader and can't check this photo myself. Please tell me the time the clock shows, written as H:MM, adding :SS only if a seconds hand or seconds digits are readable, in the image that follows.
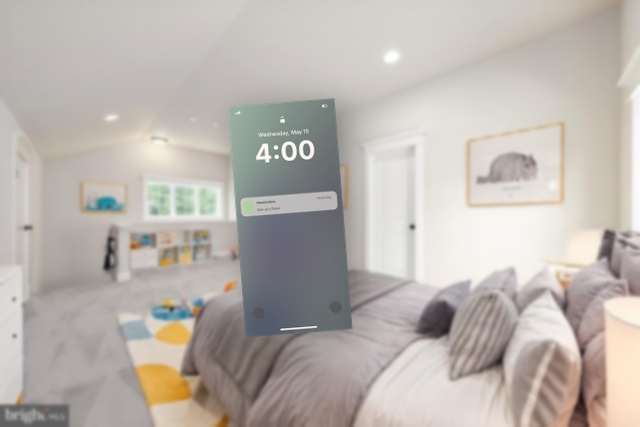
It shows 4:00
